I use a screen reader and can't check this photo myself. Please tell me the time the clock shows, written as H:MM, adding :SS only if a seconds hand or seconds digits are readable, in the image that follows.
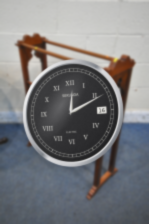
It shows 12:11
